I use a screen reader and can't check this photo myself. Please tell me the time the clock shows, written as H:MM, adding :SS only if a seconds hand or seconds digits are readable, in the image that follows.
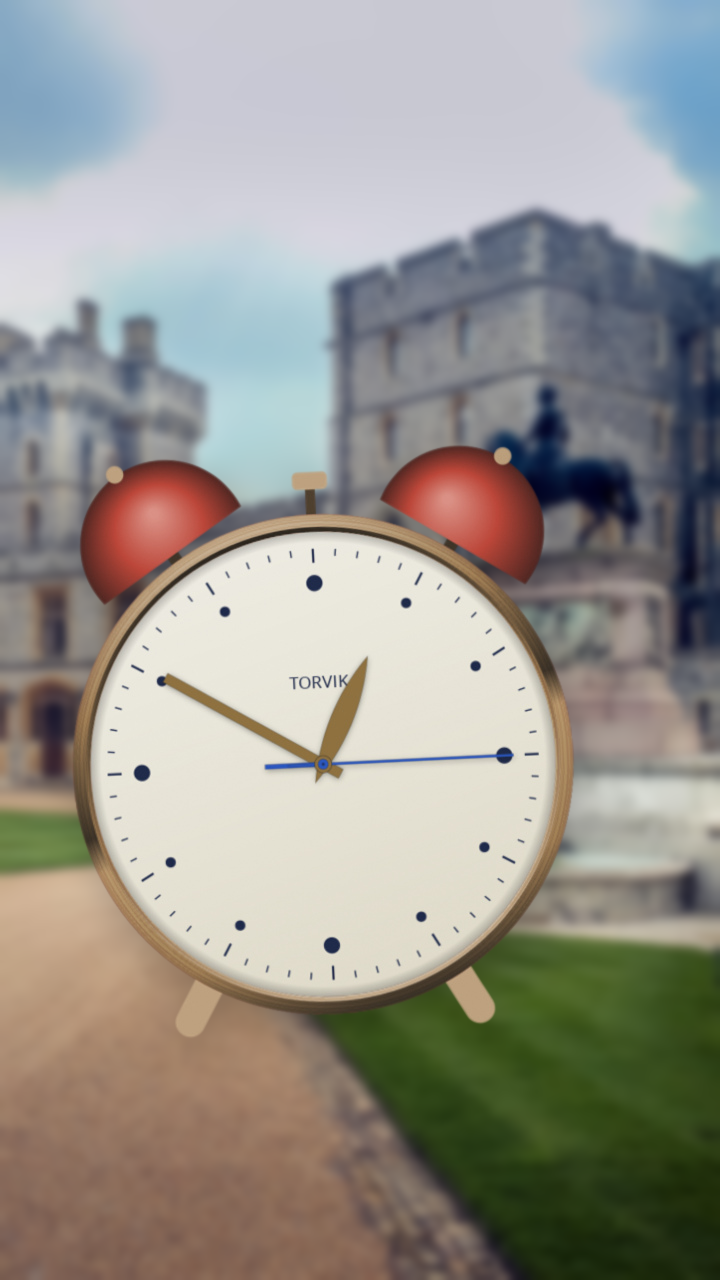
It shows 12:50:15
